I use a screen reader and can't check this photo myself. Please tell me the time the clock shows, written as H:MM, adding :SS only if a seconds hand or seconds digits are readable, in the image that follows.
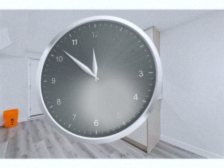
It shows 11:52
